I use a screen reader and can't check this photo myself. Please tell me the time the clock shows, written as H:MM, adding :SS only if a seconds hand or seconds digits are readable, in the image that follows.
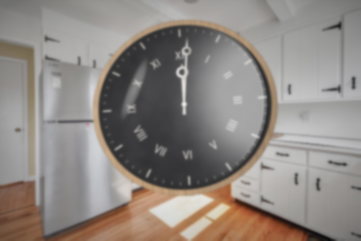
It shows 12:01
